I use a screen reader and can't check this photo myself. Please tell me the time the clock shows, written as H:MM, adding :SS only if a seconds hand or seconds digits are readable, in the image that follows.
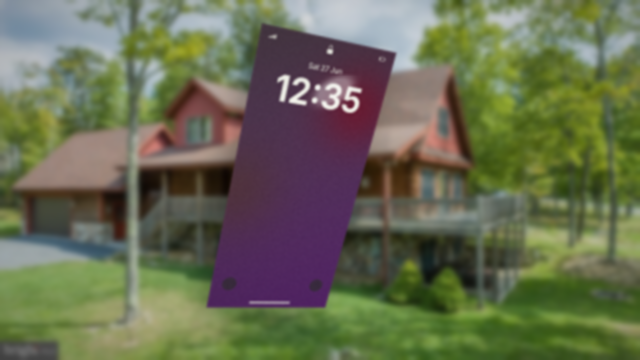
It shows 12:35
